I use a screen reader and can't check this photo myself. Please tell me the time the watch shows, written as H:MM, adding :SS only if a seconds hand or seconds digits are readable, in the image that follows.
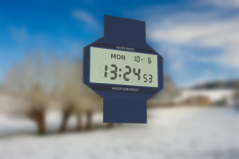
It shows 13:24:53
